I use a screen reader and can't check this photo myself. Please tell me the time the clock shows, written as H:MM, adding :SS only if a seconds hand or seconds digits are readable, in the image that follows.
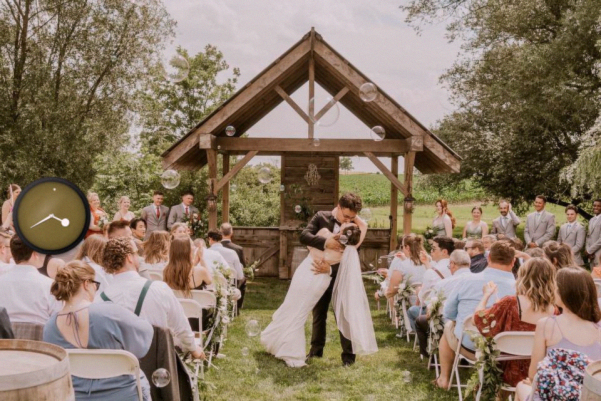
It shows 3:39
